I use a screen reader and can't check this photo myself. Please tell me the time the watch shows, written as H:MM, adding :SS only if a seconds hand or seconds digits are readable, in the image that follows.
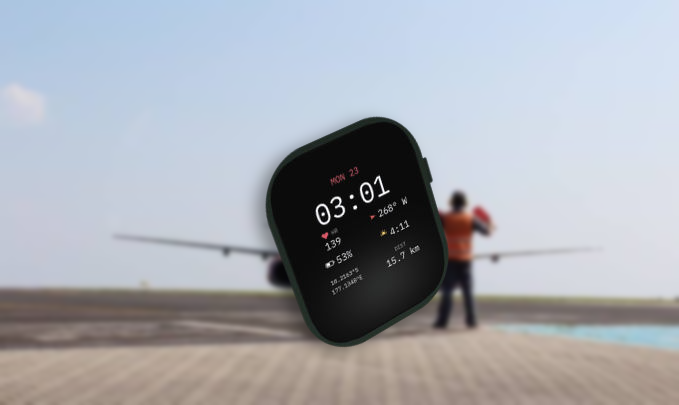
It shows 3:01
